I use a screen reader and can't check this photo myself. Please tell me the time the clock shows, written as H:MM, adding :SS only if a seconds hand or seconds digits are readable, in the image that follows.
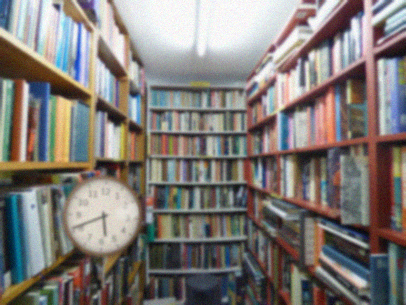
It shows 5:41
